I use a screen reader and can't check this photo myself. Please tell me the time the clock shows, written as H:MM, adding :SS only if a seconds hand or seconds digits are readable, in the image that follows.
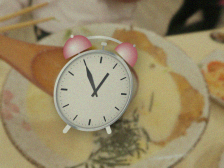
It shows 12:55
